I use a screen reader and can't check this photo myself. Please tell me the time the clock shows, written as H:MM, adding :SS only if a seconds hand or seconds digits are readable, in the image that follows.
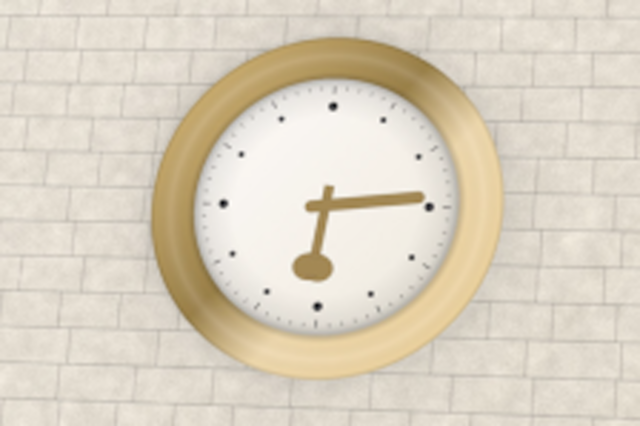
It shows 6:14
